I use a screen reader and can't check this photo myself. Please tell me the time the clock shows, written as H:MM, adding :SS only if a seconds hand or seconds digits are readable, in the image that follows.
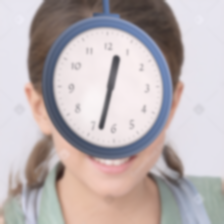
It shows 12:33
